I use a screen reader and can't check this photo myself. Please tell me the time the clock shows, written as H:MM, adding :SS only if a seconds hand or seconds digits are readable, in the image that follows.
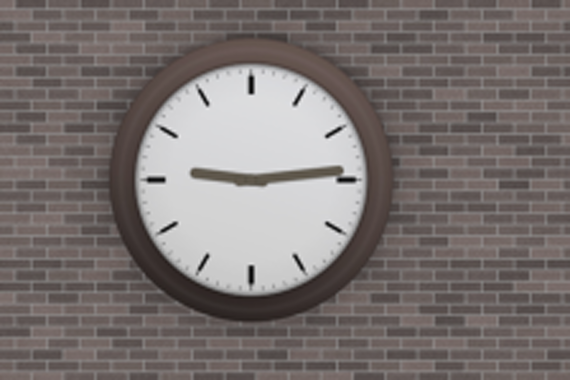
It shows 9:14
